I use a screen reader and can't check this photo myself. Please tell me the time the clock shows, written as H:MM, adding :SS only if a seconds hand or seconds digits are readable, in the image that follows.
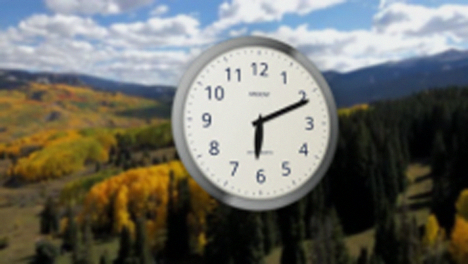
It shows 6:11
